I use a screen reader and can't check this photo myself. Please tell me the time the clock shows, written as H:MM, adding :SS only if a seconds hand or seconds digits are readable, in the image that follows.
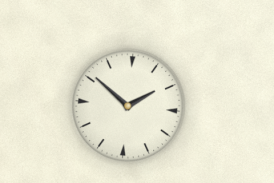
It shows 1:51
